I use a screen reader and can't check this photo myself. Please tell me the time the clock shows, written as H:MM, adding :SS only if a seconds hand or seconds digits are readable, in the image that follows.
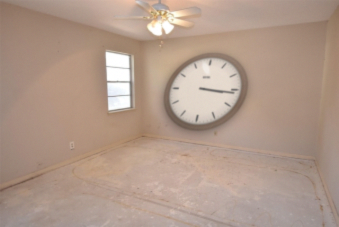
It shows 3:16
